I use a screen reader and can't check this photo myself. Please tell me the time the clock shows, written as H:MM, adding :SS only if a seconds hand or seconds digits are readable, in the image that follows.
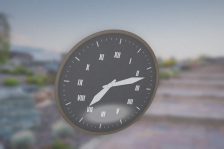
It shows 7:12
